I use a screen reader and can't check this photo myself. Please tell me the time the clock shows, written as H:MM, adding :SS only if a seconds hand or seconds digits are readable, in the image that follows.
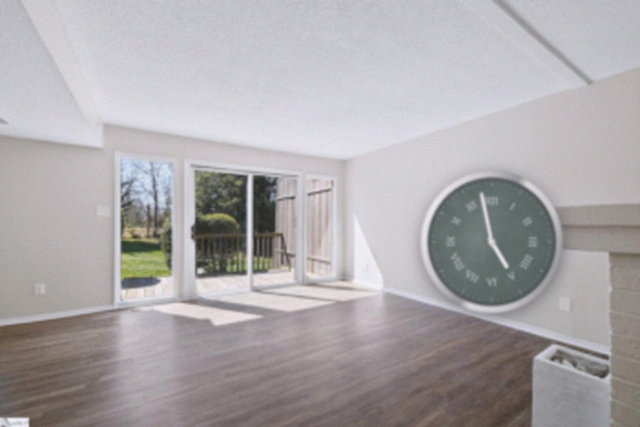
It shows 4:58
